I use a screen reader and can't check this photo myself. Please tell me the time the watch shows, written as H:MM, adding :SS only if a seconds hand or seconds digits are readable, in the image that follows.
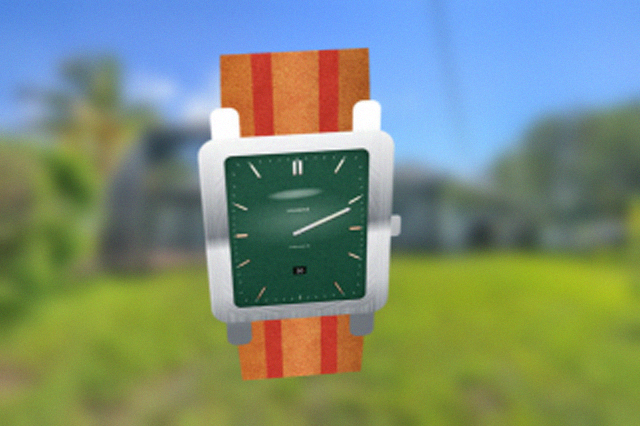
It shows 2:11
